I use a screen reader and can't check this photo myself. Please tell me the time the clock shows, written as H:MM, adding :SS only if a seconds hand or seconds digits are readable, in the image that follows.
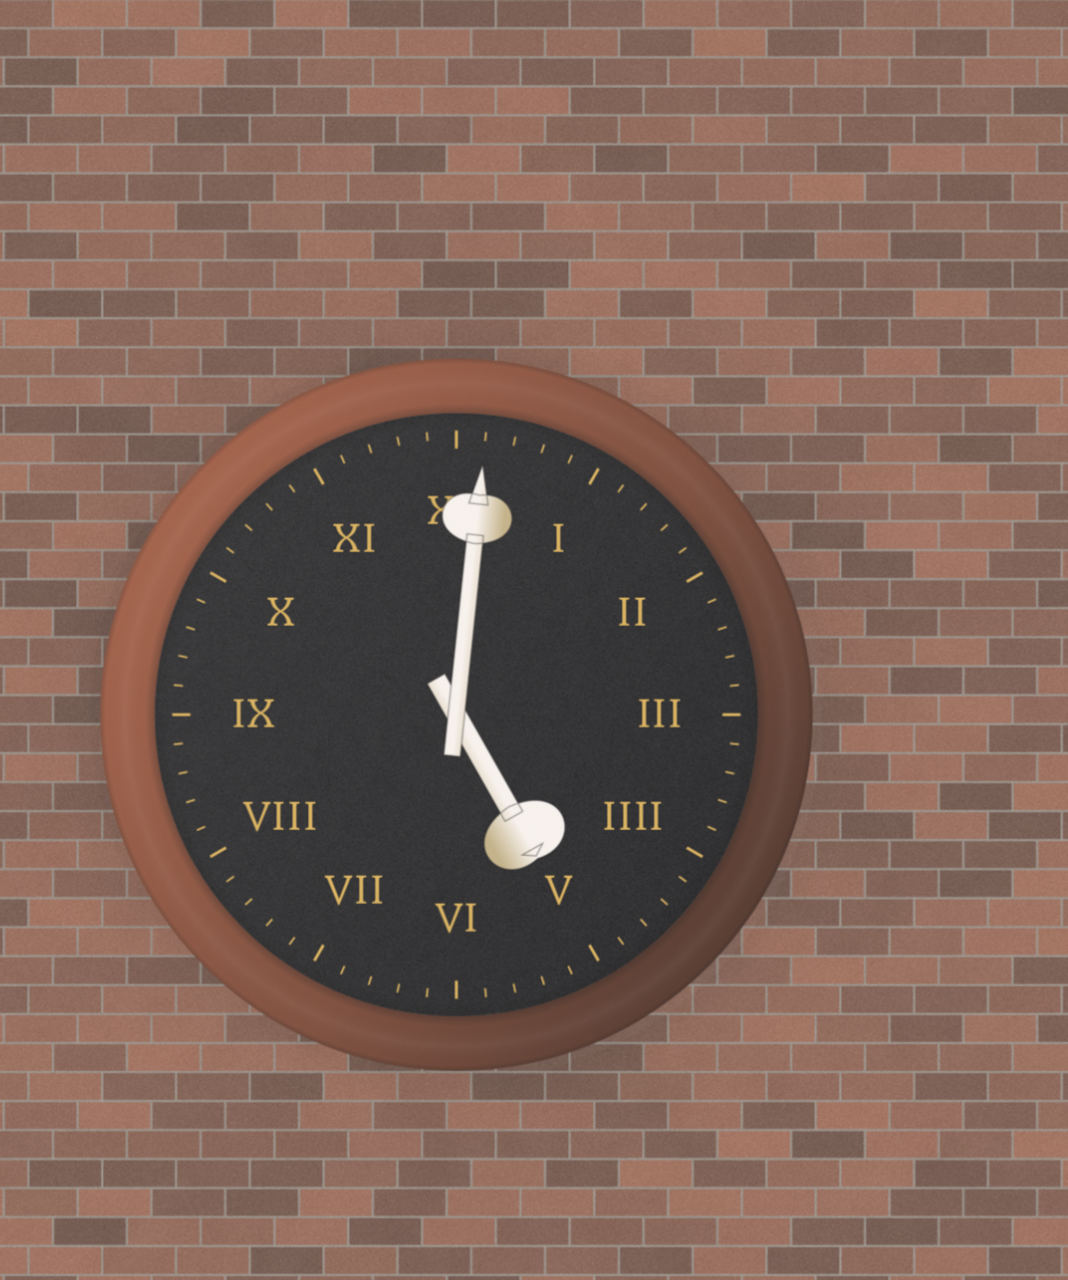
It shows 5:01
